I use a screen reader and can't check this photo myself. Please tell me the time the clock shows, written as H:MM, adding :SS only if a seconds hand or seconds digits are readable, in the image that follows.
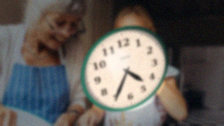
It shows 4:35
